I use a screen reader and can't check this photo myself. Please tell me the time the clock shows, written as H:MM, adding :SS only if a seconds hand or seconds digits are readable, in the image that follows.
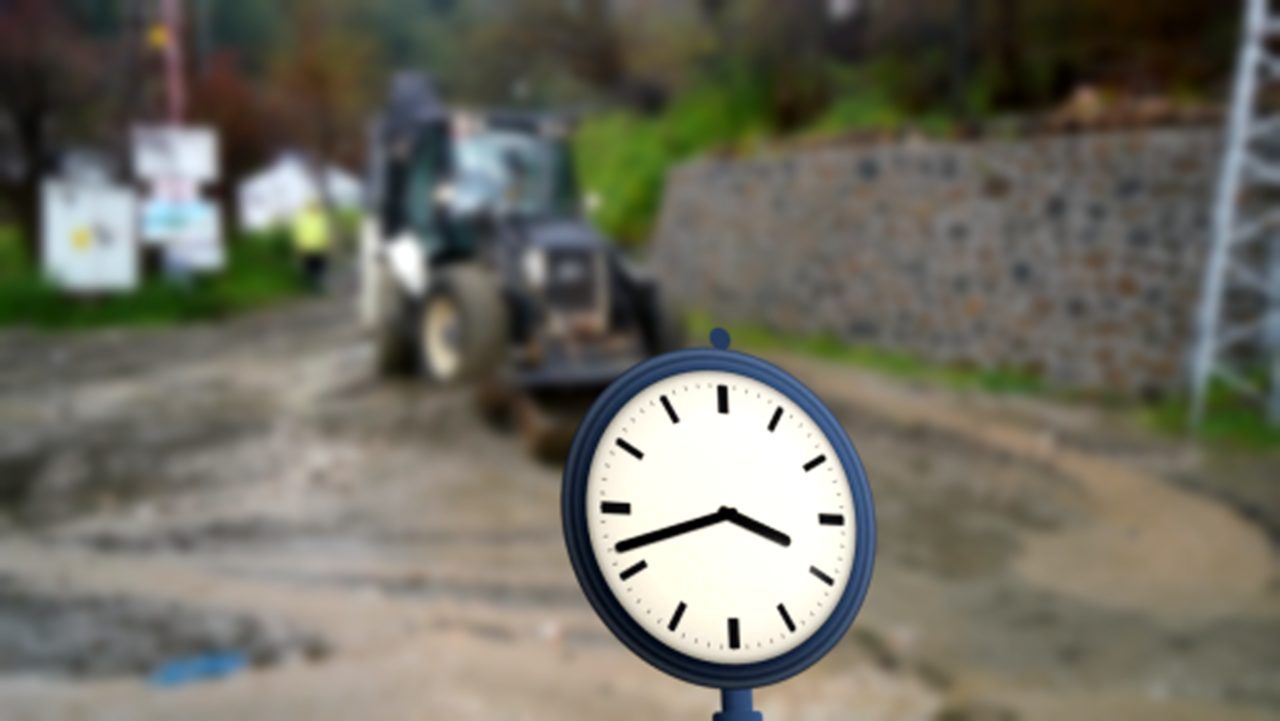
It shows 3:42
